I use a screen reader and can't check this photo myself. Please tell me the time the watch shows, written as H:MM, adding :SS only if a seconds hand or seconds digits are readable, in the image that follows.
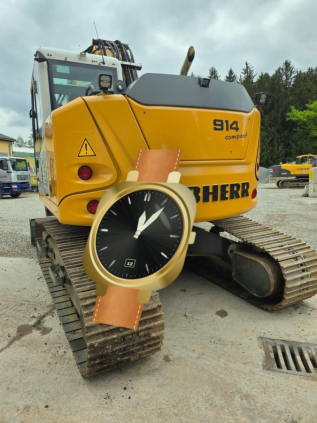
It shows 12:06
